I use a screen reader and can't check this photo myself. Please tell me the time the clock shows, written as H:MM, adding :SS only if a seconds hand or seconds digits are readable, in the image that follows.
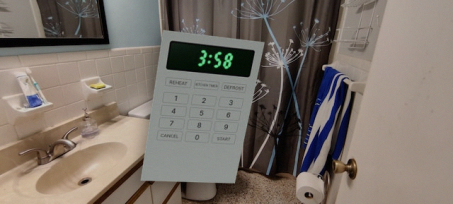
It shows 3:58
